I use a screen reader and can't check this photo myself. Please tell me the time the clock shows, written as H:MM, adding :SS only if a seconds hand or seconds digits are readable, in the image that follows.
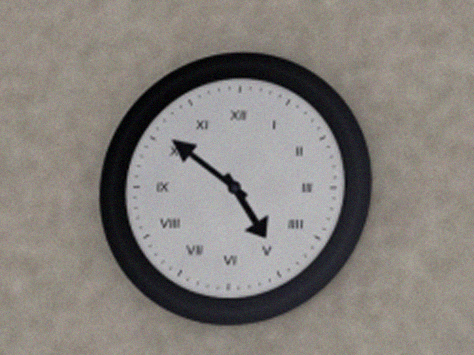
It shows 4:51
